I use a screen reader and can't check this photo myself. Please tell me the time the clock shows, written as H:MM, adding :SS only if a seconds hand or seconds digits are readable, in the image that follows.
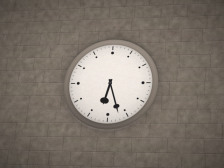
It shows 6:27
